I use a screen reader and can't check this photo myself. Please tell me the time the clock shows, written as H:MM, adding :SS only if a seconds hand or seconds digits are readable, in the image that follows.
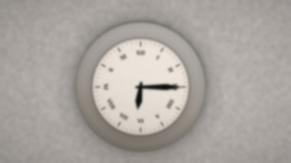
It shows 6:15
